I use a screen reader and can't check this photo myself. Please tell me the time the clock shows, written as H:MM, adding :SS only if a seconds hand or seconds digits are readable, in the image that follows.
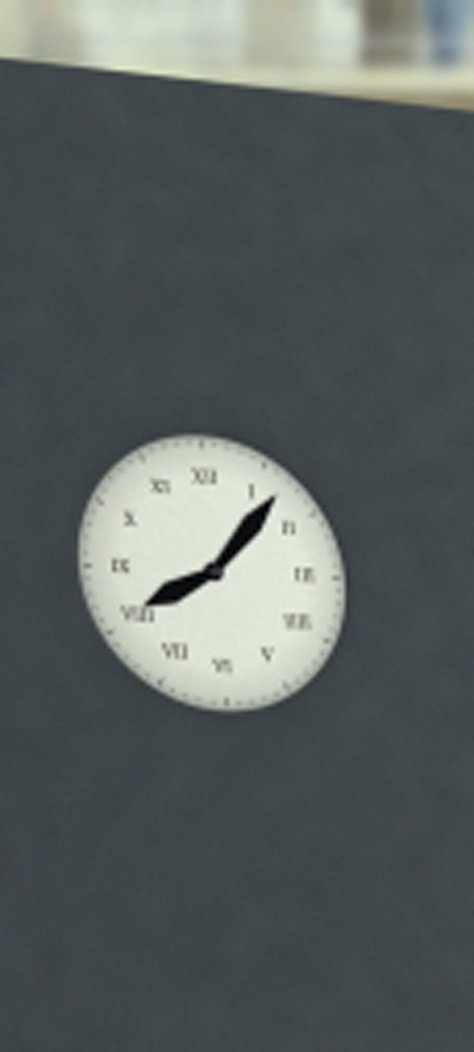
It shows 8:07
